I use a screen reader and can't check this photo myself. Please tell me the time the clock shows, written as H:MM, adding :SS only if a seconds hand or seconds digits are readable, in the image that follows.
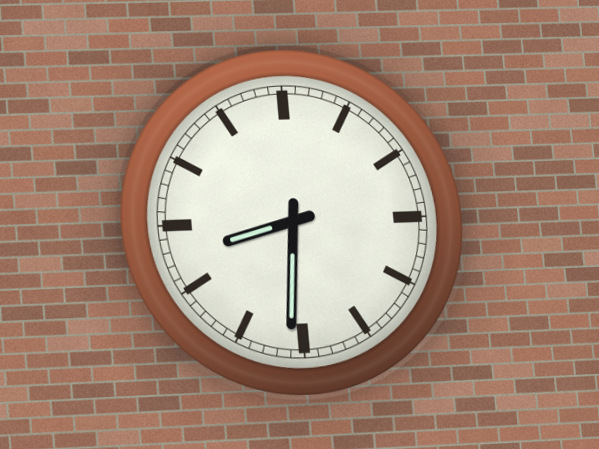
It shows 8:31
